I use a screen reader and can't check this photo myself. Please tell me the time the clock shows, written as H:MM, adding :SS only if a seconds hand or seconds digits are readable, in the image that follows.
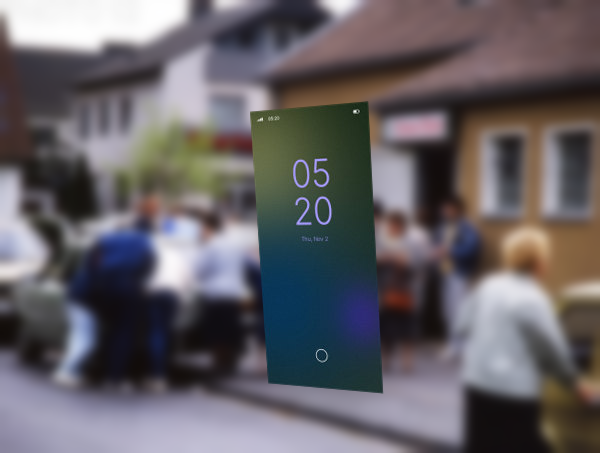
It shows 5:20
